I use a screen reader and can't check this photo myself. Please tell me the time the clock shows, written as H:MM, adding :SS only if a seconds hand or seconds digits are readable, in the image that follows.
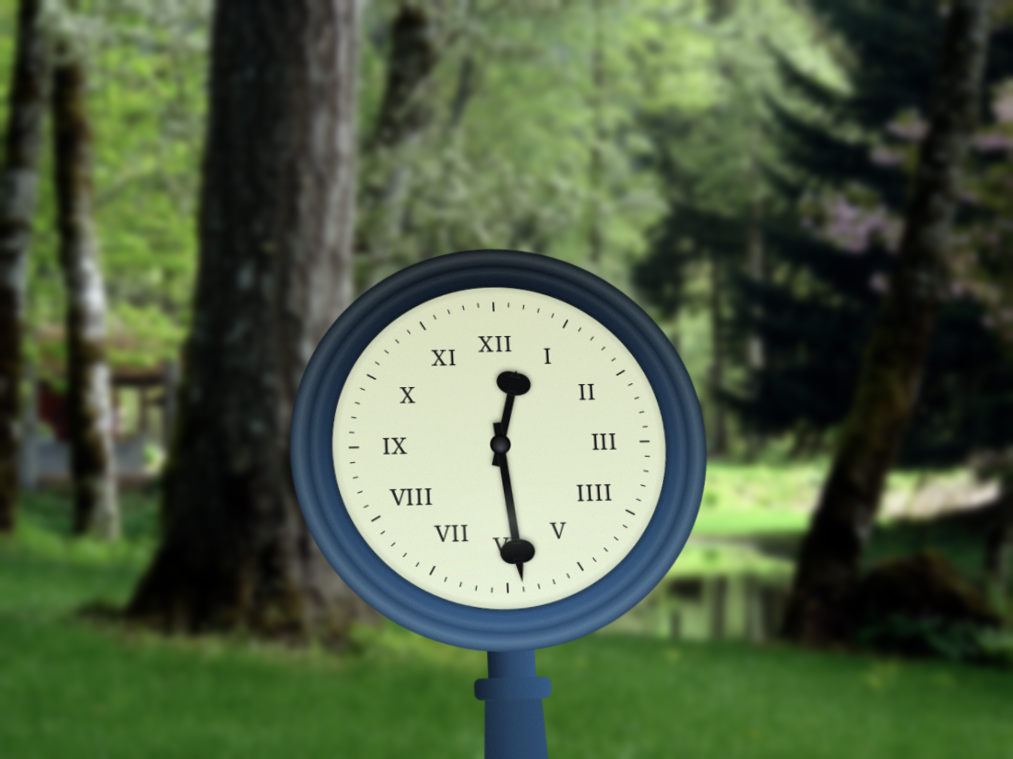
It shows 12:29
